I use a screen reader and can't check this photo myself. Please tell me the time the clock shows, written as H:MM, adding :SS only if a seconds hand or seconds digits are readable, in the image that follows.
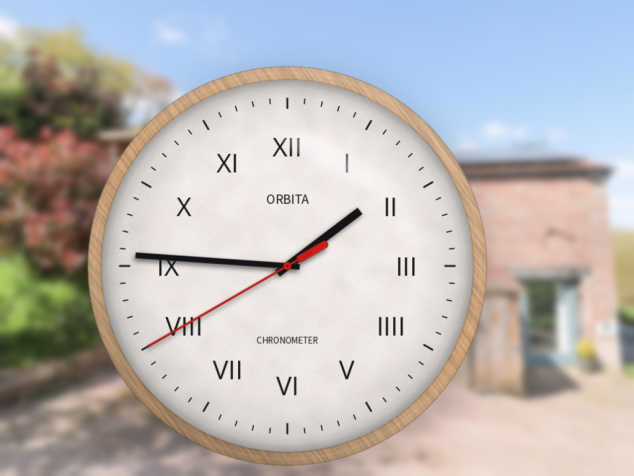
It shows 1:45:40
